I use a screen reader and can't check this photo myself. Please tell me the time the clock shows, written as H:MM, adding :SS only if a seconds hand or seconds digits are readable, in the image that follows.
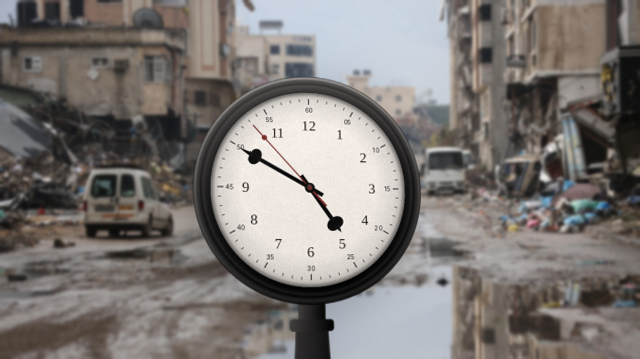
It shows 4:49:53
